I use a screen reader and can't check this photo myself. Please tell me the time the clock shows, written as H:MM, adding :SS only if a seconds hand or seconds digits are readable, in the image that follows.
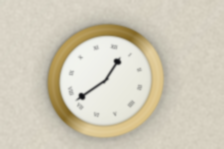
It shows 12:37
